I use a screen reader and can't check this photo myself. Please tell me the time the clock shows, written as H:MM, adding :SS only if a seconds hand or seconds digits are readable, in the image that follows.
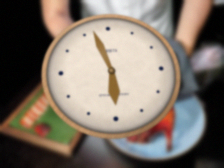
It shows 5:57
